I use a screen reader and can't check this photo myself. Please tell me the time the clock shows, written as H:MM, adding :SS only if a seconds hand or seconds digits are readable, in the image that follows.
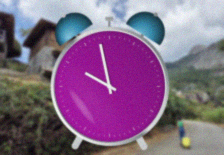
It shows 9:58
